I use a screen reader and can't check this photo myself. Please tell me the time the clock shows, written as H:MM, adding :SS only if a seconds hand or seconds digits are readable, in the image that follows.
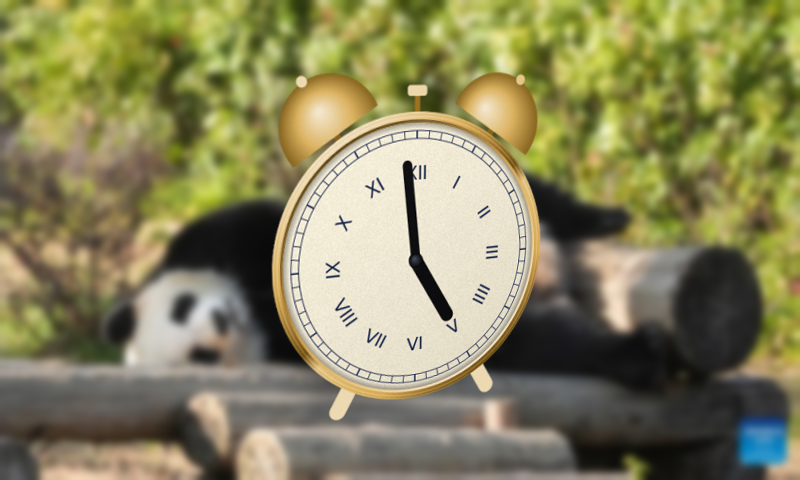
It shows 4:59
